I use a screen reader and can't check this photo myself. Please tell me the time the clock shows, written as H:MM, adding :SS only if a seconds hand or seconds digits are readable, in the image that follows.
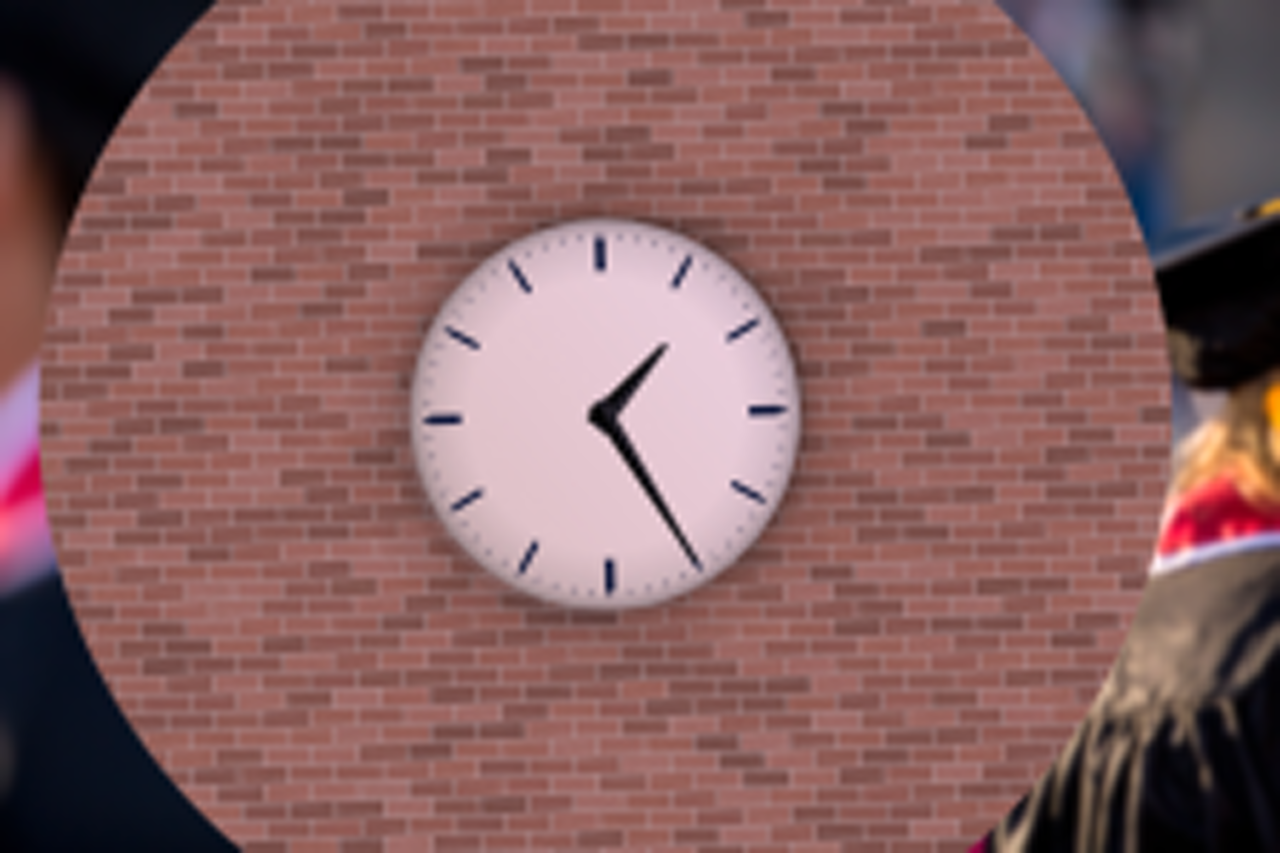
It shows 1:25
